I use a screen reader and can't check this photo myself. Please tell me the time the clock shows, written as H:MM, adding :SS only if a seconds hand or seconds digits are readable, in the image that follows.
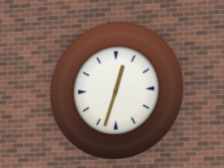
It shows 12:33
